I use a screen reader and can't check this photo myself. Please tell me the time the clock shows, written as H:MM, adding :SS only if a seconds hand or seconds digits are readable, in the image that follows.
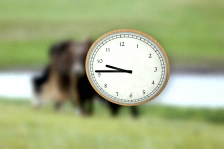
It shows 9:46
